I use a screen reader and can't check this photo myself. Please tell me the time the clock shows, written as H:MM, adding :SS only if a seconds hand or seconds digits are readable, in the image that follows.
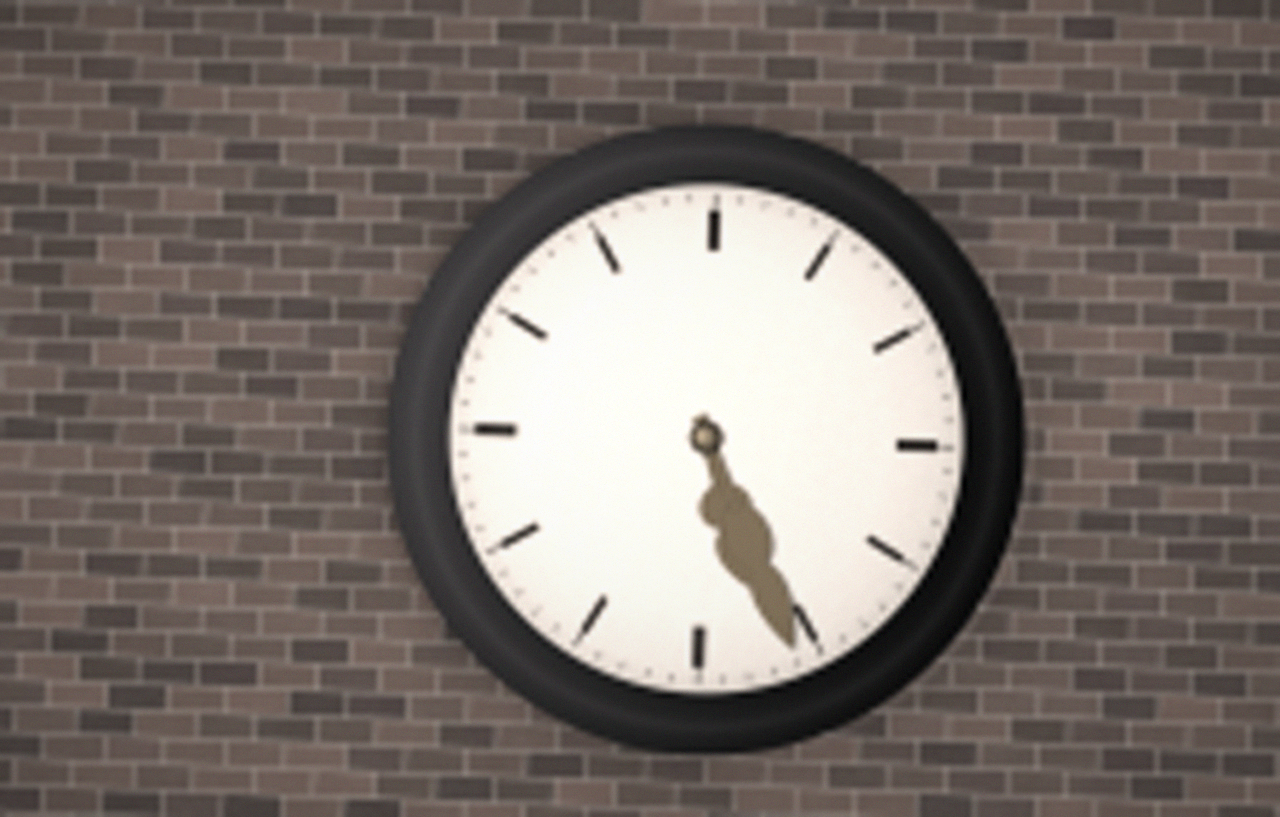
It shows 5:26
